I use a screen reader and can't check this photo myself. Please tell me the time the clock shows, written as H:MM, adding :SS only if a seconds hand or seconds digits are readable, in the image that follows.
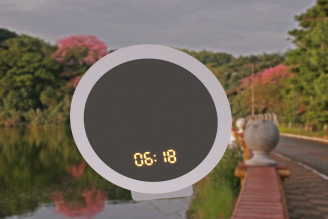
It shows 6:18
